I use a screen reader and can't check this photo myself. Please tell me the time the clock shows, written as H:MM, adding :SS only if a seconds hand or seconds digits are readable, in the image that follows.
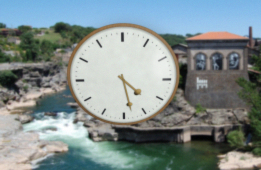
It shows 4:28
